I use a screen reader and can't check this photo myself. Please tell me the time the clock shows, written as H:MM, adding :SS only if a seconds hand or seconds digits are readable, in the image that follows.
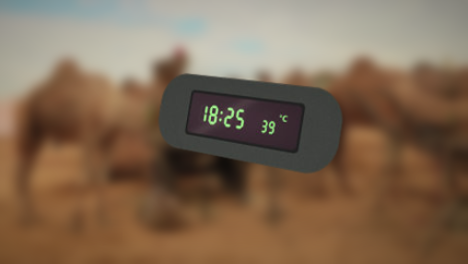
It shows 18:25
